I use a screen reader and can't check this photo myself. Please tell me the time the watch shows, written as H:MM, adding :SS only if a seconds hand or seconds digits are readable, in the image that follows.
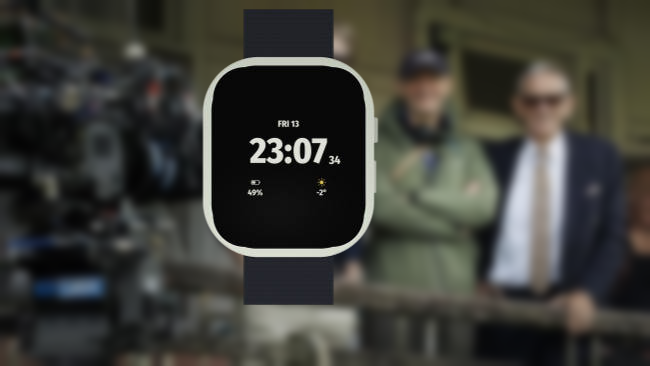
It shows 23:07:34
